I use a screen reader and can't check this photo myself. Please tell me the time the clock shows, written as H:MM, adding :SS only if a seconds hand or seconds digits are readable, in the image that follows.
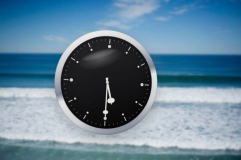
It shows 5:30
